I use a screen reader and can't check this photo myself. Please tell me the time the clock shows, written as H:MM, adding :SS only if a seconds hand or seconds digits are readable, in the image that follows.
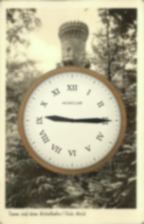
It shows 9:15
